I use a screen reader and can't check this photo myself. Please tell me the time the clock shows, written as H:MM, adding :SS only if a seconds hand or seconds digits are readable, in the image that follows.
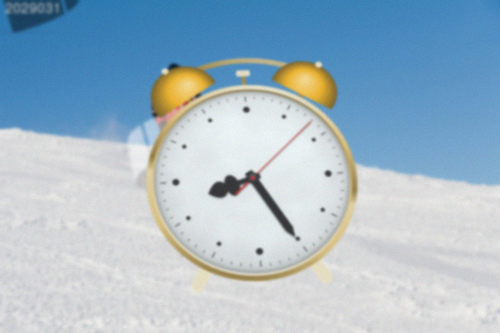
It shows 8:25:08
